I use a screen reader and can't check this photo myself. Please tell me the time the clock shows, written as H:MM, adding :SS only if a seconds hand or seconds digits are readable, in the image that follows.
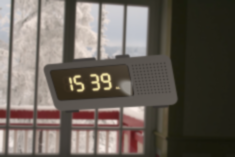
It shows 15:39
